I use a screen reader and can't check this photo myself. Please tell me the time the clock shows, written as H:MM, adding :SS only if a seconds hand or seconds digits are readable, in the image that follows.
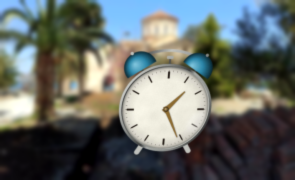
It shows 1:26
